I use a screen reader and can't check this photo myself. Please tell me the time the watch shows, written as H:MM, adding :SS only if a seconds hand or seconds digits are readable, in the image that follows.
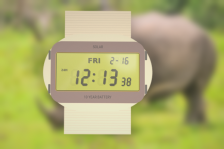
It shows 12:13:38
